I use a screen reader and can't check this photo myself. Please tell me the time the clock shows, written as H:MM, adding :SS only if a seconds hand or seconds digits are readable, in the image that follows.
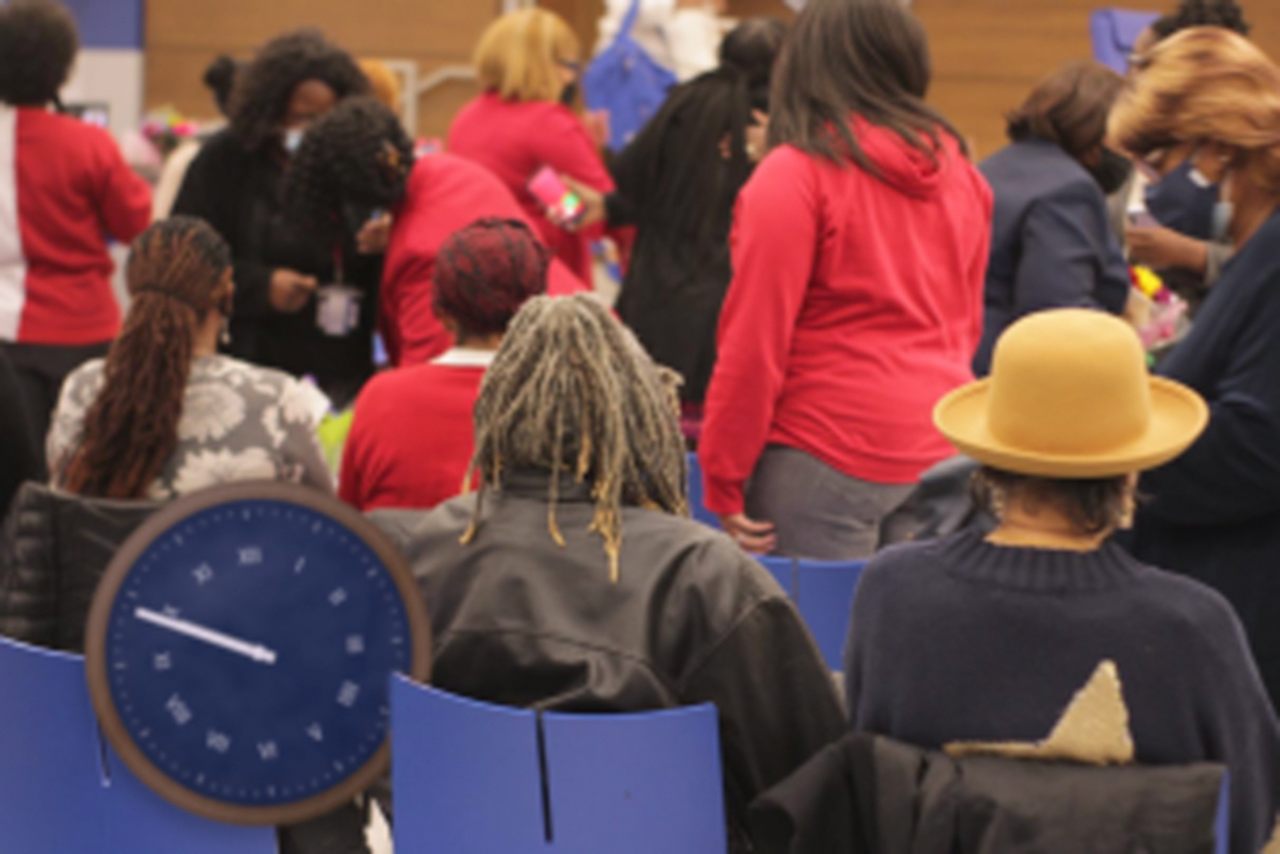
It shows 9:49
